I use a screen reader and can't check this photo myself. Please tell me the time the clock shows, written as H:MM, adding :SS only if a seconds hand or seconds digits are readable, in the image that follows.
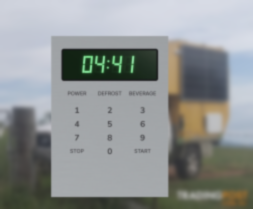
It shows 4:41
